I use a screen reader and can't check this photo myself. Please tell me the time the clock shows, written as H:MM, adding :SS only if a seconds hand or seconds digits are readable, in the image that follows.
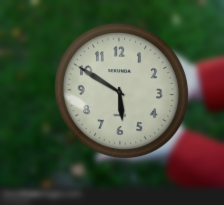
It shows 5:50
